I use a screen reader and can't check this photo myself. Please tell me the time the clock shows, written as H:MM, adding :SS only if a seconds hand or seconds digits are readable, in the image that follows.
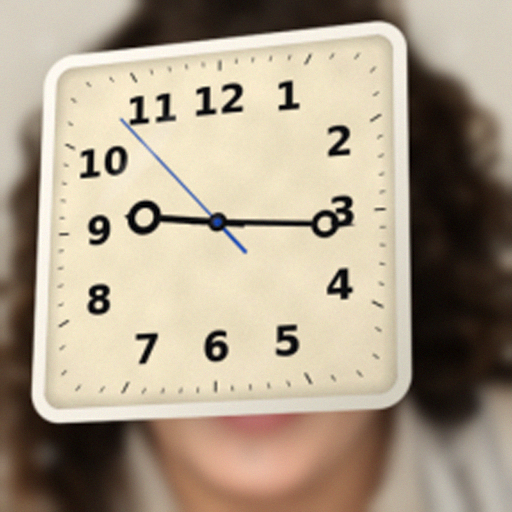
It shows 9:15:53
